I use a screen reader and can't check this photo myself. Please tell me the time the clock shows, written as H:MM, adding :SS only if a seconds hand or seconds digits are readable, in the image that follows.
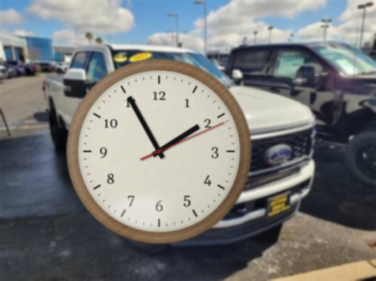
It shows 1:55:11
